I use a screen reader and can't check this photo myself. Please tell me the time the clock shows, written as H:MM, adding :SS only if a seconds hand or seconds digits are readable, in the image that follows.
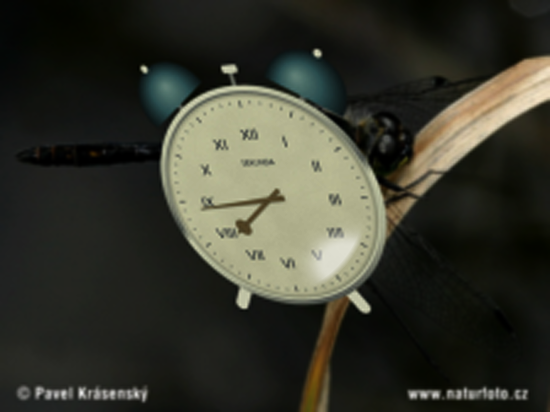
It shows 7:44
